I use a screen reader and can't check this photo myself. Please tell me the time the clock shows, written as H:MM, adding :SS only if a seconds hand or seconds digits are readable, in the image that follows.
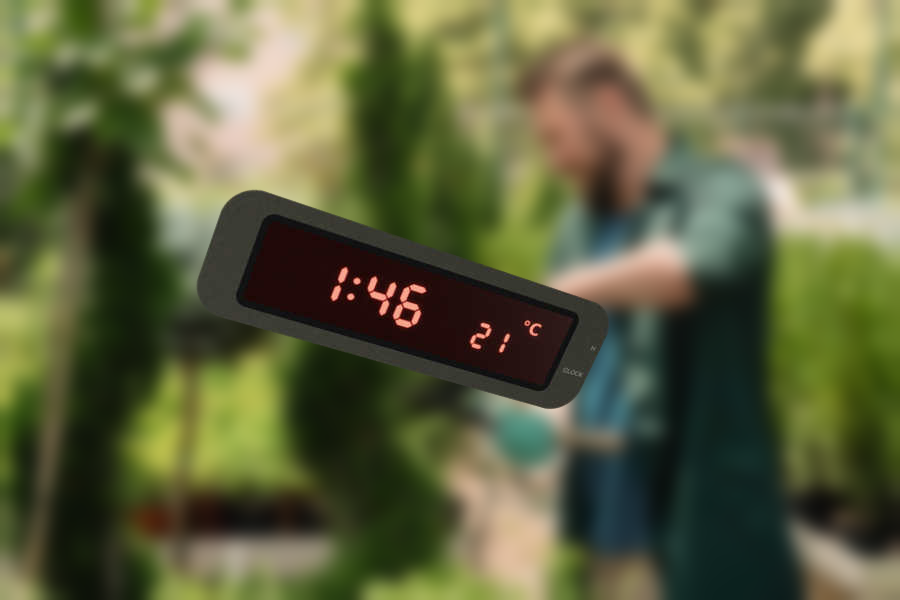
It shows 1:46
